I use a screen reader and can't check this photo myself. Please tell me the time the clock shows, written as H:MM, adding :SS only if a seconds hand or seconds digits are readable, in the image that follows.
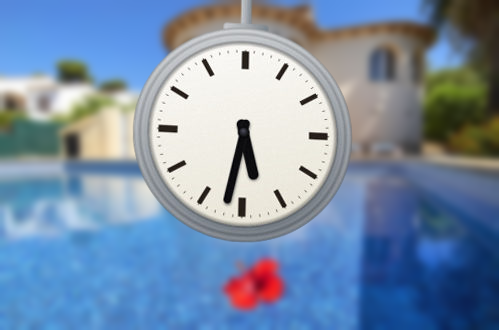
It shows 5:32
